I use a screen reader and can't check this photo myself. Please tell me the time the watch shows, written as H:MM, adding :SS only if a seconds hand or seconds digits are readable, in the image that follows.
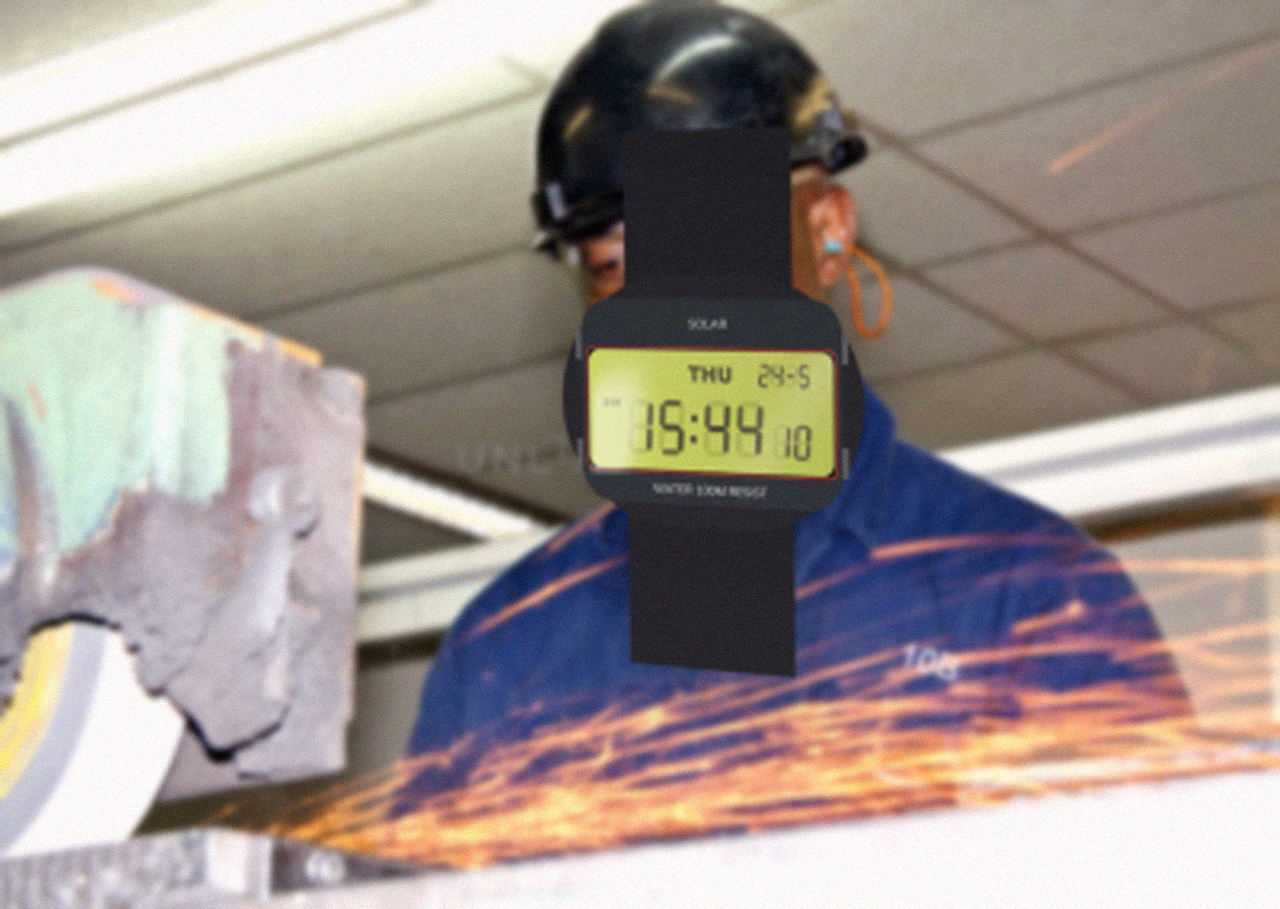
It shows 15:44:10
